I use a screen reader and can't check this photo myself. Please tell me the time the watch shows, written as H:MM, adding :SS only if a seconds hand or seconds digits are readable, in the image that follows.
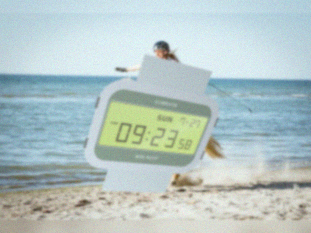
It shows 9:23
